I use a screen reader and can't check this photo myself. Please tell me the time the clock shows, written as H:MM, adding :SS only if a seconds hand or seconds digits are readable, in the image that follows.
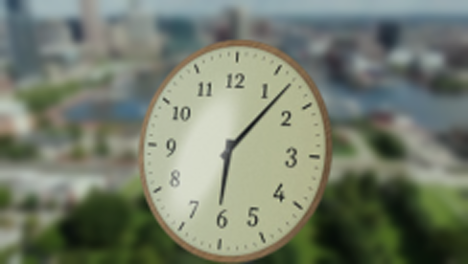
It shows 6:07
